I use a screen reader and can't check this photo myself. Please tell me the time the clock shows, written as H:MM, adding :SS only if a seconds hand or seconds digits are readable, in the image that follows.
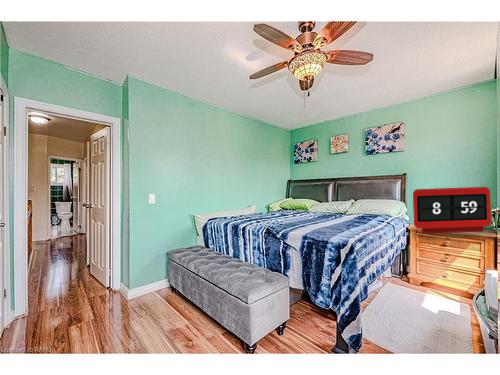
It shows 8:59
